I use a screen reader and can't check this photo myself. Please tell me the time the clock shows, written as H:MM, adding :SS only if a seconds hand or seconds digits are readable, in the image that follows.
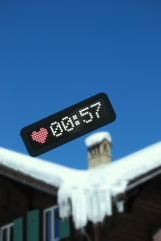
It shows 0:57
